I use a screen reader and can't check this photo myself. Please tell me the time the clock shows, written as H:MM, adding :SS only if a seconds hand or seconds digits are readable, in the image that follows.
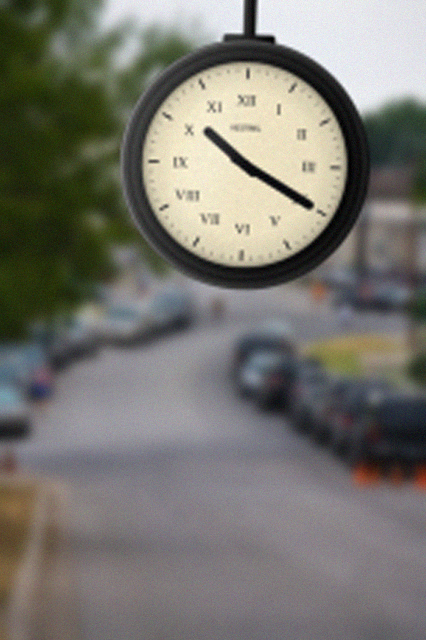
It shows 10:20
